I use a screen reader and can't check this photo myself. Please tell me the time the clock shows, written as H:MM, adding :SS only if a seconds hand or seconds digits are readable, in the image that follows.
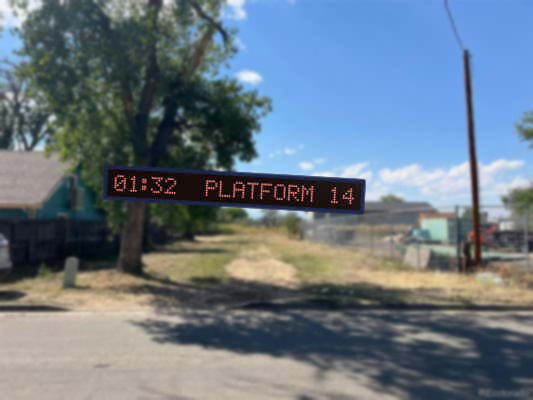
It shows 1:32
